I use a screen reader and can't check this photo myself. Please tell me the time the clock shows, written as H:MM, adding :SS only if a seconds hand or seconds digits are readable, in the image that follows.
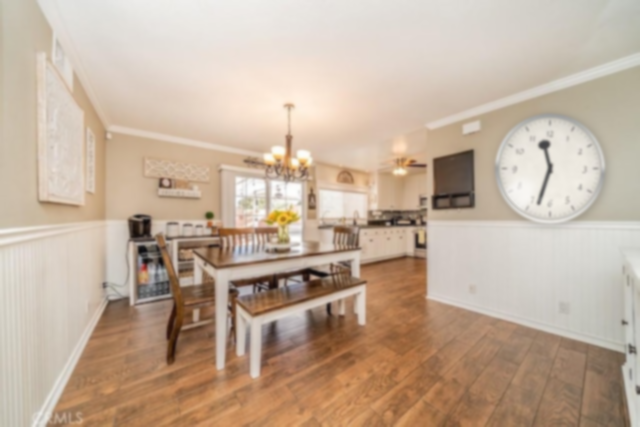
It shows 11:33
